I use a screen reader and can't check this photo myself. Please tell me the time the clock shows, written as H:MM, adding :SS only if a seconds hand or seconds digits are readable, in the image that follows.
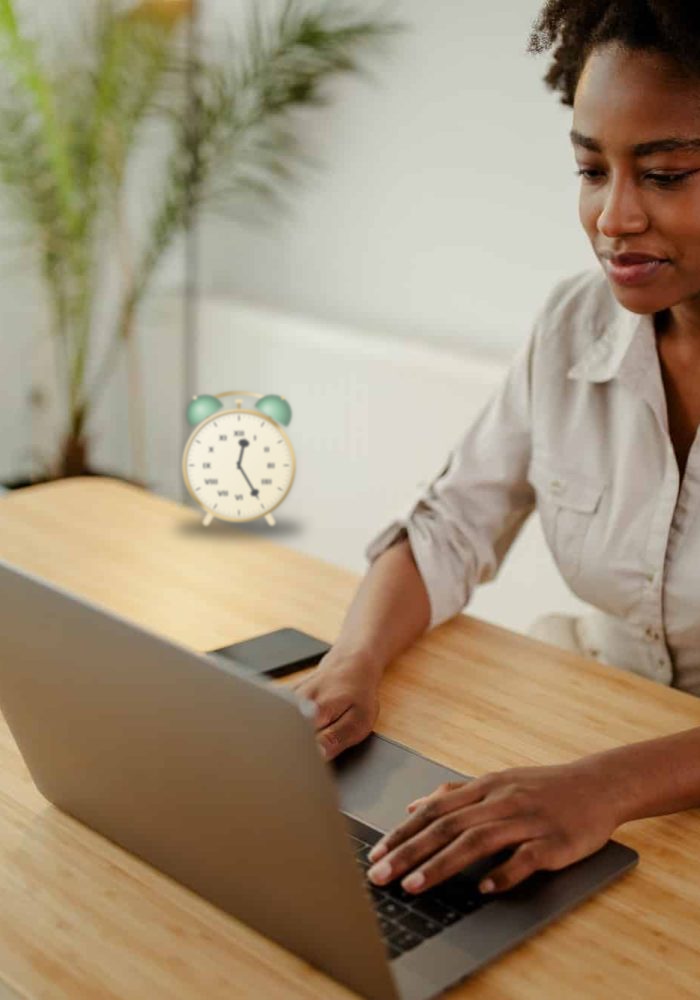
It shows 12:25
